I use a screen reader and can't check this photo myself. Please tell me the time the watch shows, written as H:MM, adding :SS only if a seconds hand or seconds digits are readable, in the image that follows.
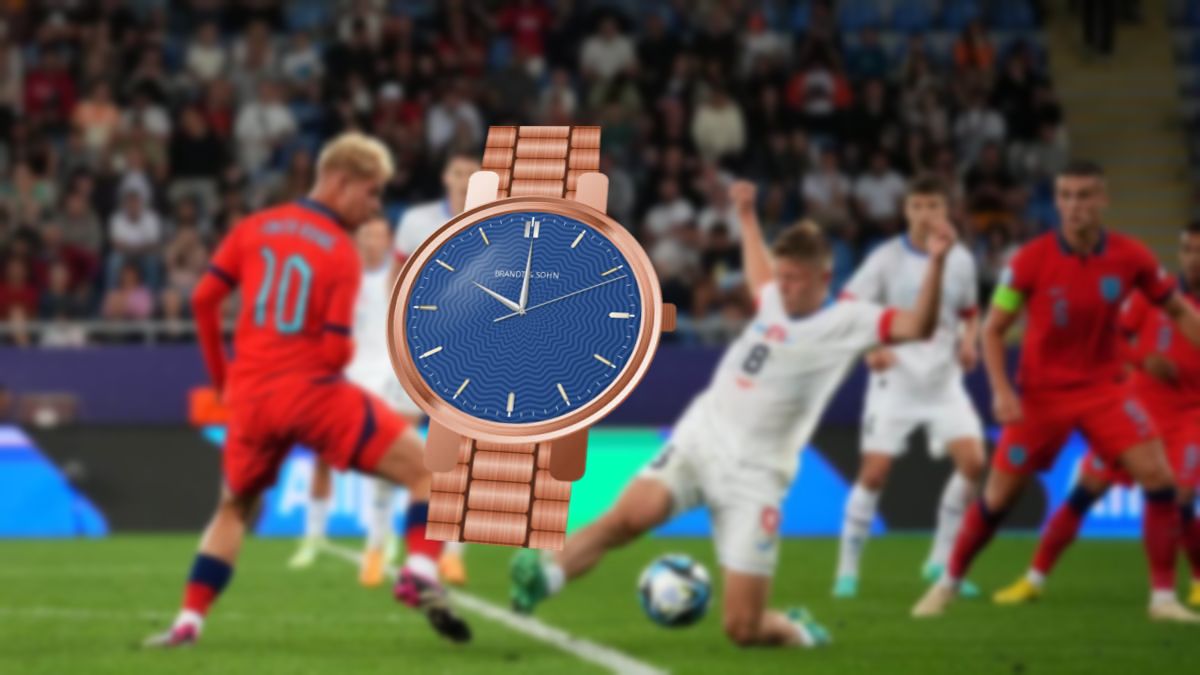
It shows 10:00:11
